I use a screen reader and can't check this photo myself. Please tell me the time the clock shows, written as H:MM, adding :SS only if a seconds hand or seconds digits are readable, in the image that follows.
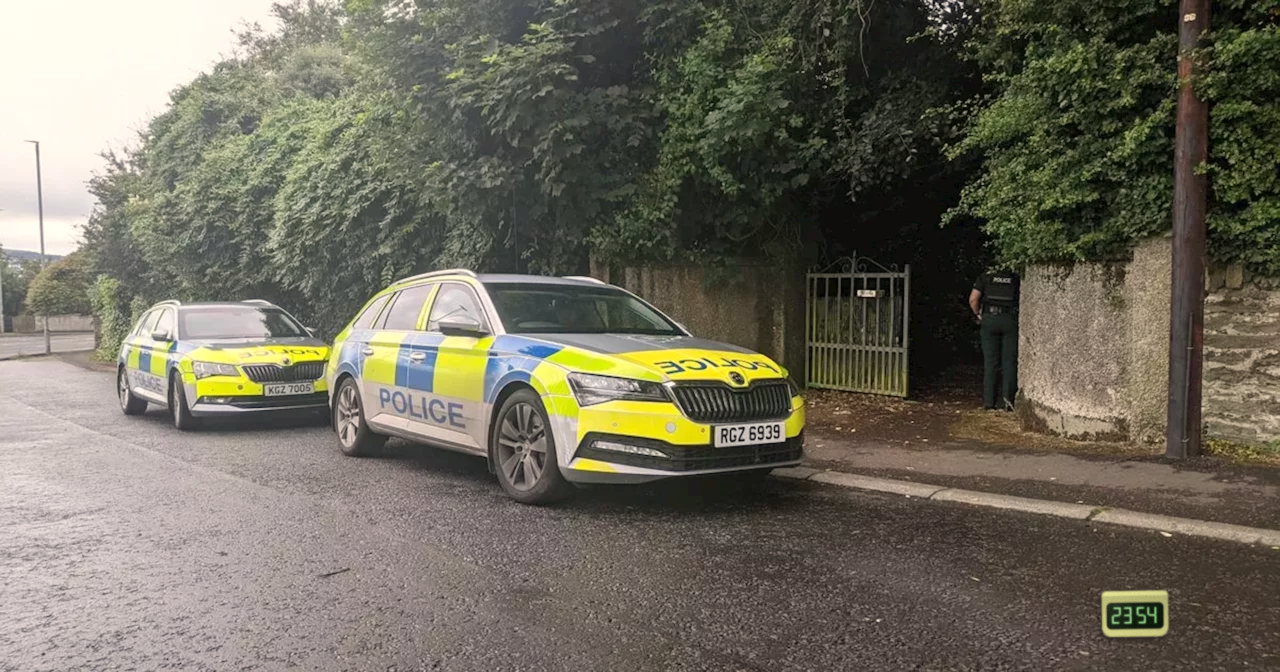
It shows 23:54
